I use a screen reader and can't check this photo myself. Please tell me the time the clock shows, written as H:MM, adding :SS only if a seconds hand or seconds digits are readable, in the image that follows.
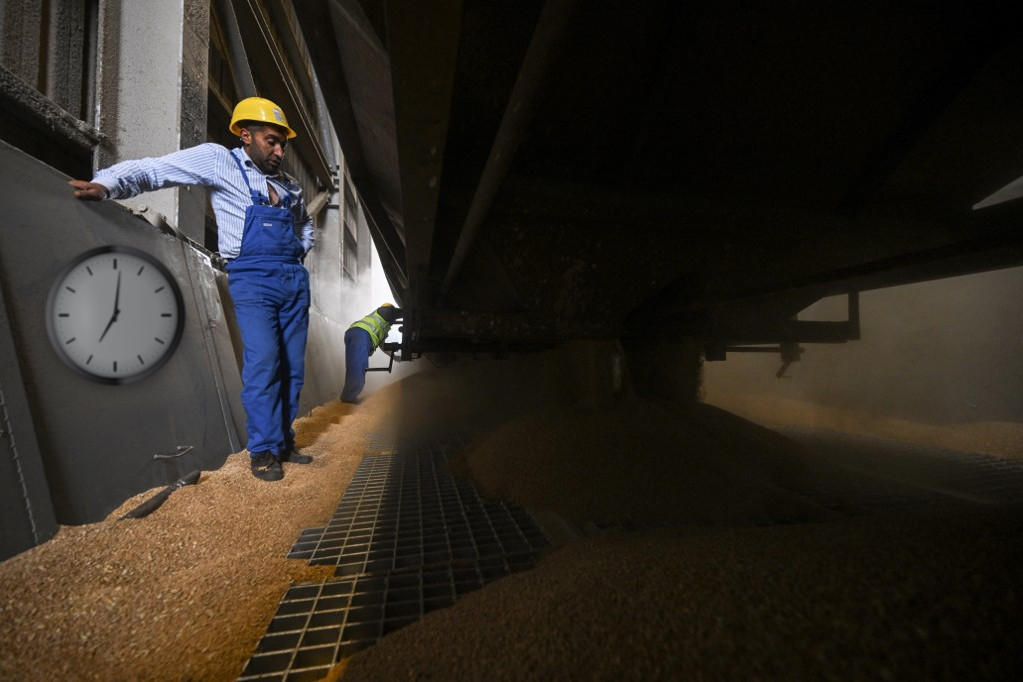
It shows 7:01
